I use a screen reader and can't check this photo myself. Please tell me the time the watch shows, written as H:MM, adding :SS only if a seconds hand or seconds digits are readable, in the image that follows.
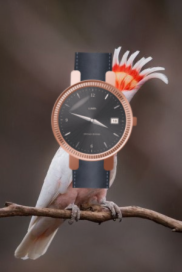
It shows 3:48
